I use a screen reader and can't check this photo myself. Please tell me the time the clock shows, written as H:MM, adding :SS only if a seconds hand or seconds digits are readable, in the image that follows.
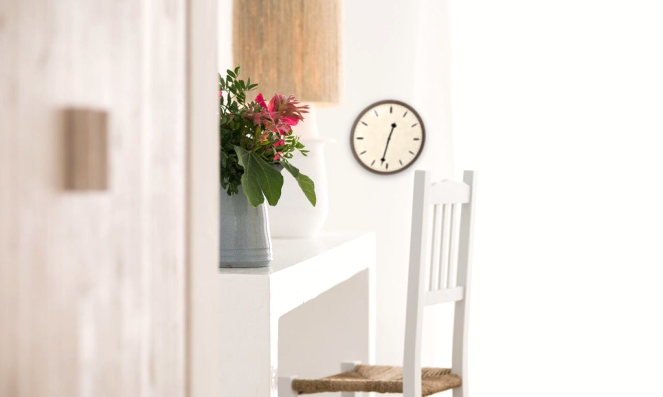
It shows 12:32
